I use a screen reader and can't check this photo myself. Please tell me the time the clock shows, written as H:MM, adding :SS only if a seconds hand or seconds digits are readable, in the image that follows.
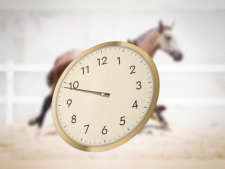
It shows 9:49
